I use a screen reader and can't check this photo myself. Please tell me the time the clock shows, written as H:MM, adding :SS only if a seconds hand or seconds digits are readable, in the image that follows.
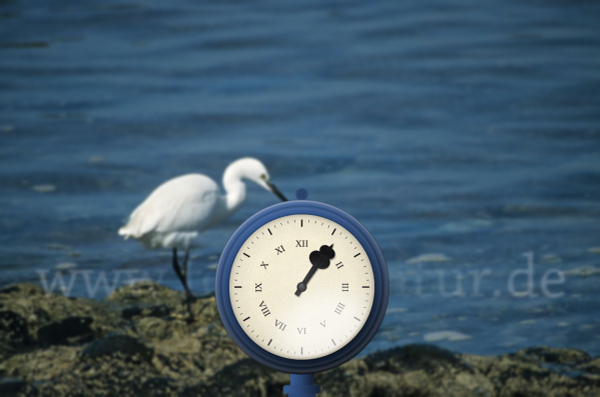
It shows 1:06
